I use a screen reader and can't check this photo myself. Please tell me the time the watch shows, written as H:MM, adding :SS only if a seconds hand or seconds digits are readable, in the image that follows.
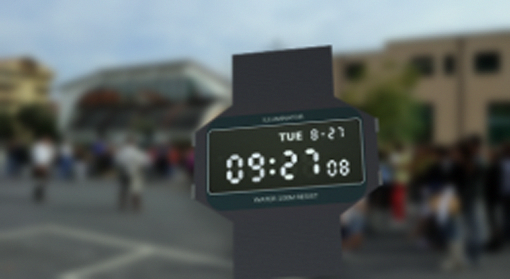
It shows 9:27:08
